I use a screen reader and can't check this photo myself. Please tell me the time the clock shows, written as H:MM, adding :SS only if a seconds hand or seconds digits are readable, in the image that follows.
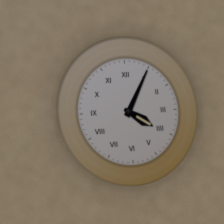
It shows 4:05
